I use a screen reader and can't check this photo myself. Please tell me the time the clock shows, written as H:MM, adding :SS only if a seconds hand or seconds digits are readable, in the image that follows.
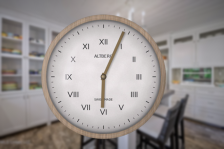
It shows 6:04
